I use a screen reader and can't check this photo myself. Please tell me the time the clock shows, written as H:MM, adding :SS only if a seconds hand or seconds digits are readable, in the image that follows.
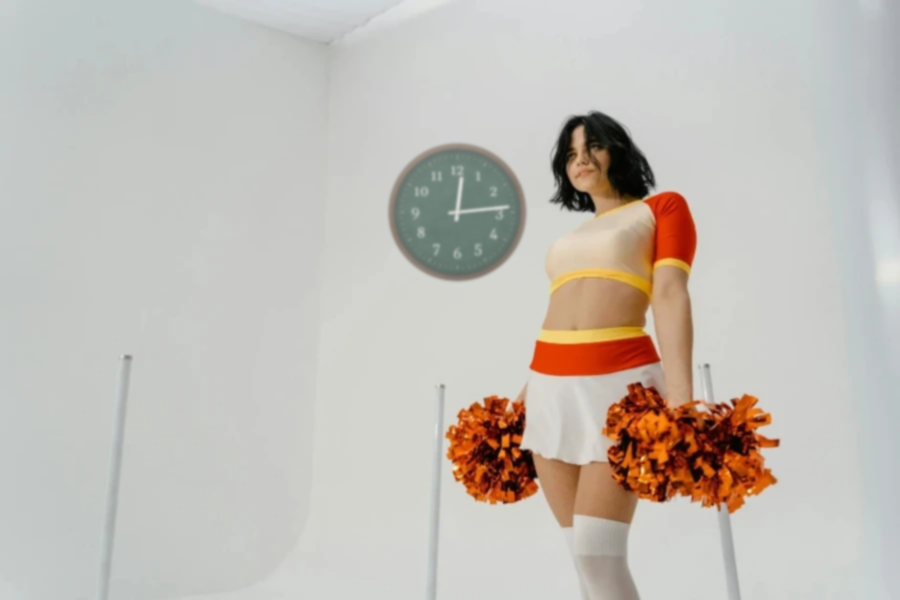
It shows 12:14
